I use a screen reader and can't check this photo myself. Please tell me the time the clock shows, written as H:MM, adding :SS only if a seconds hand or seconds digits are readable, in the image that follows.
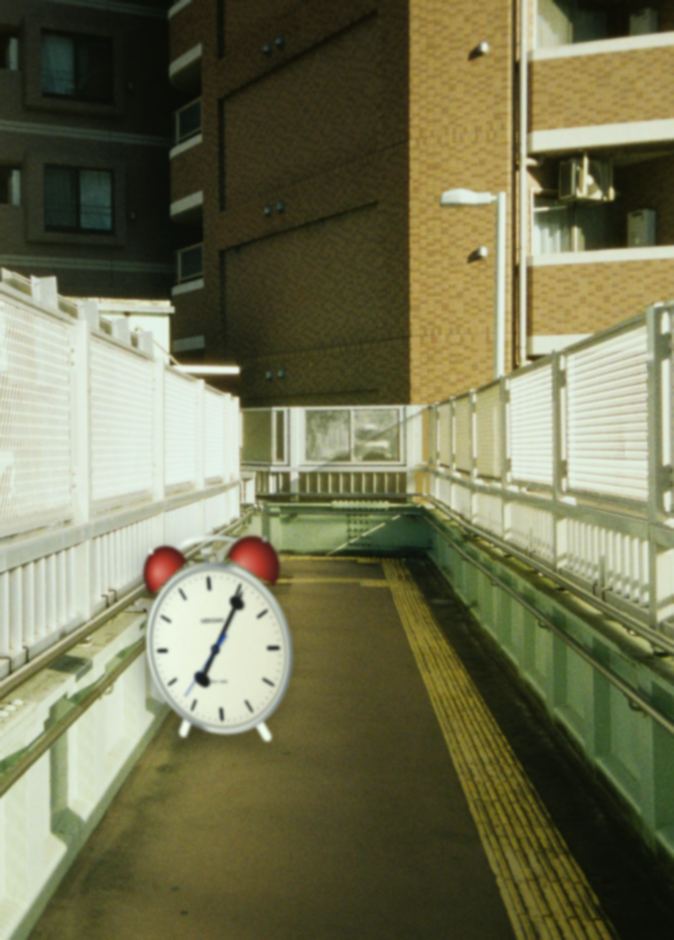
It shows 7:05:37
